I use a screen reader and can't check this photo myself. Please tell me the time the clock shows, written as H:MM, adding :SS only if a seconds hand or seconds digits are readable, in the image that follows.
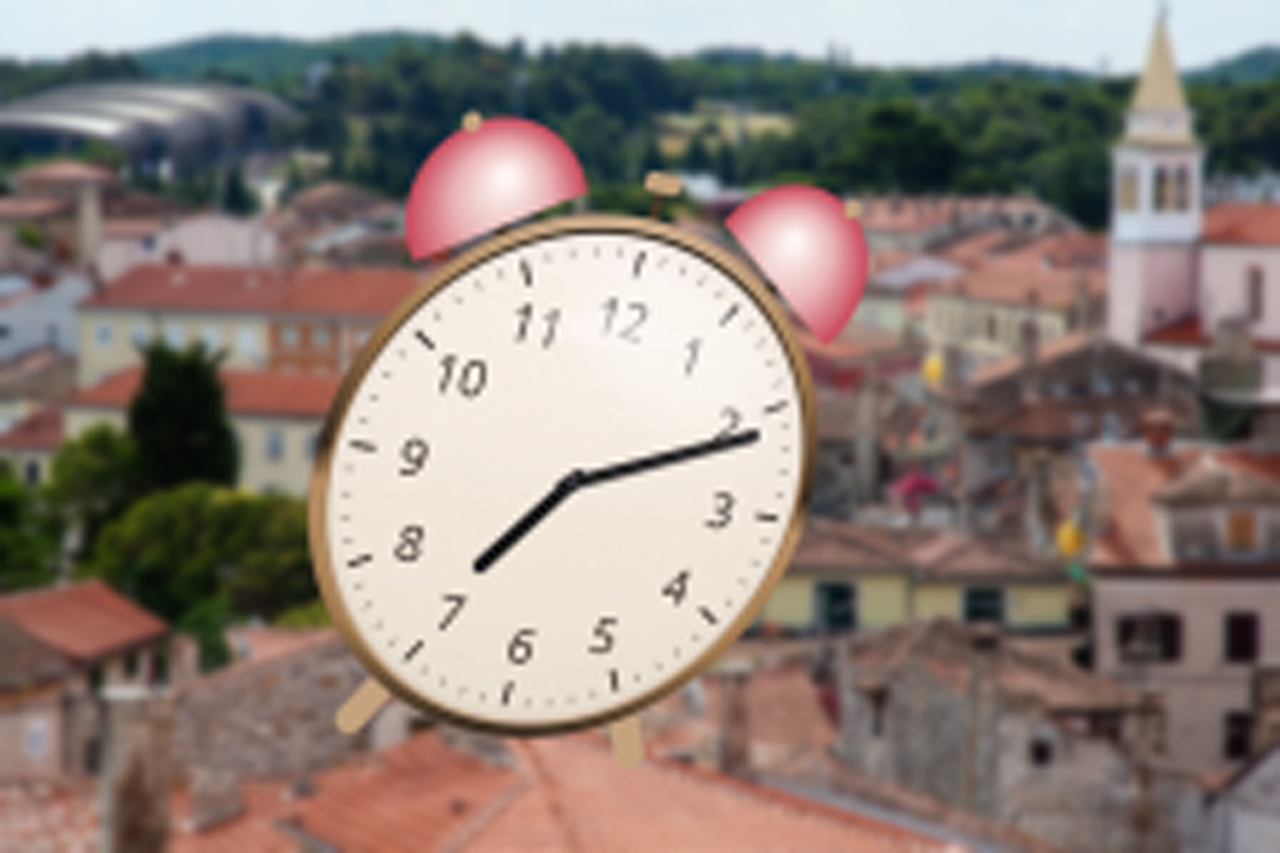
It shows 7:11
